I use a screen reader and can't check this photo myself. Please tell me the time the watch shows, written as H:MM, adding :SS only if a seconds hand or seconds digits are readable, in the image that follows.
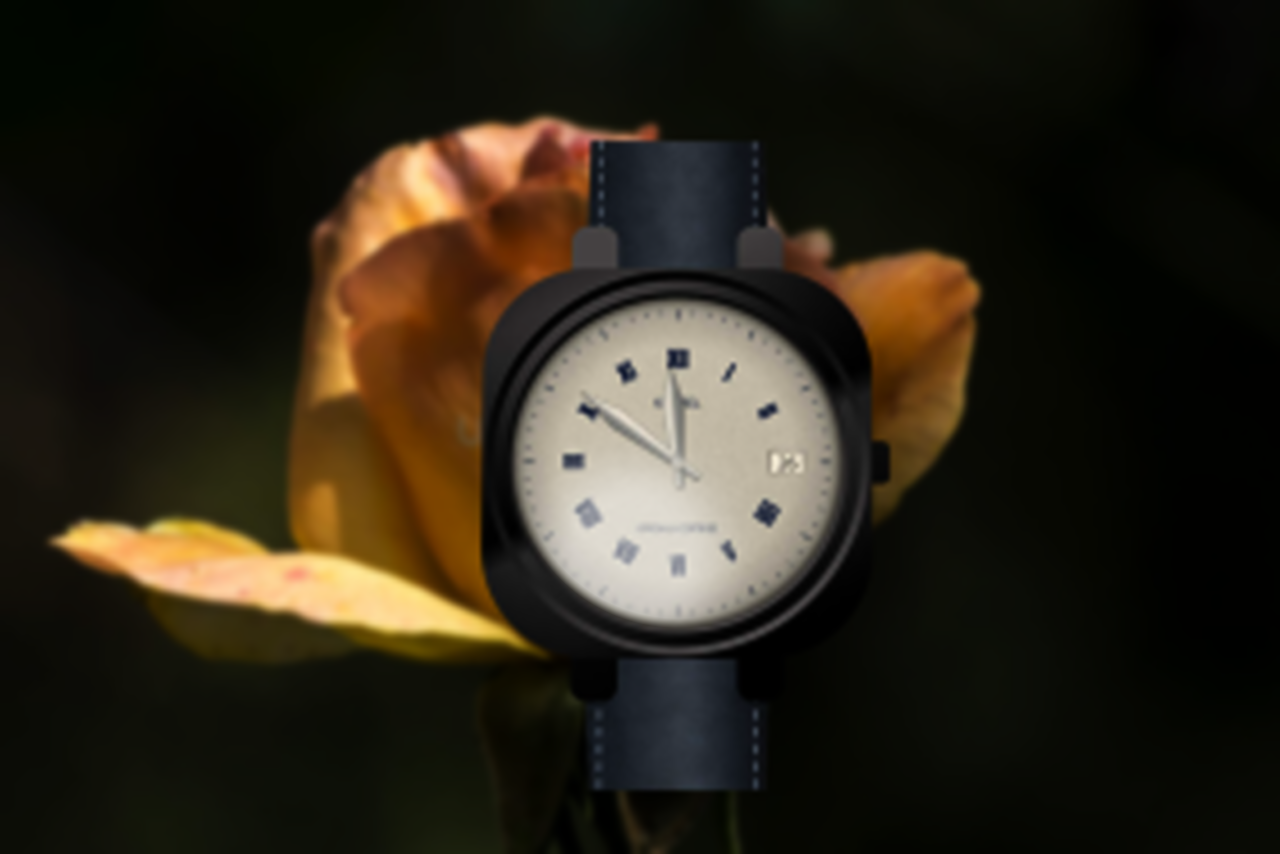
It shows 11:51
